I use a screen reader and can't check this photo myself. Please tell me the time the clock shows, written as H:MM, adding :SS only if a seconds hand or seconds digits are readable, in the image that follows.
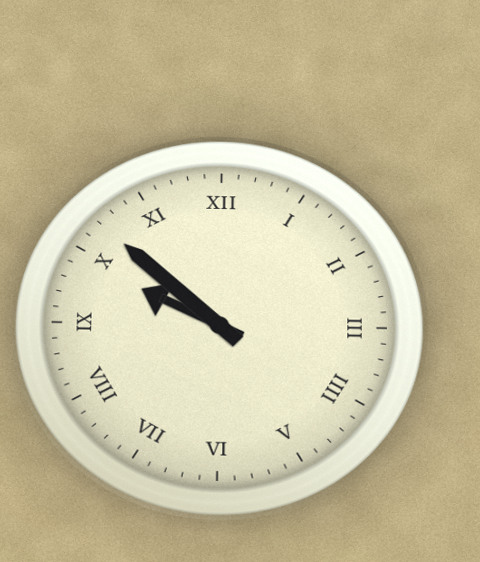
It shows 9:52
